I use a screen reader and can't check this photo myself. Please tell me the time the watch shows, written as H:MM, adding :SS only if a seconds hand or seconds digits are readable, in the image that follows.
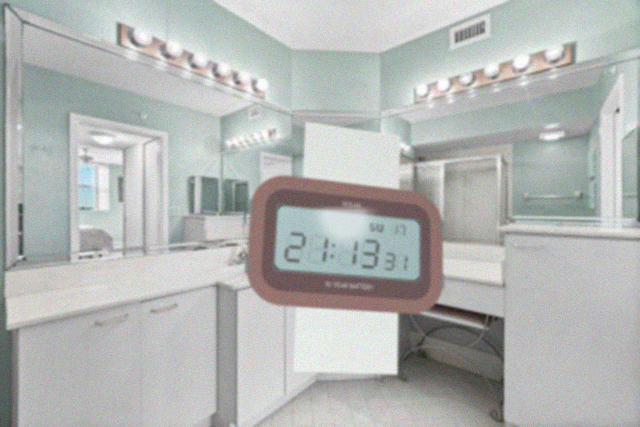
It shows 21:13:31
